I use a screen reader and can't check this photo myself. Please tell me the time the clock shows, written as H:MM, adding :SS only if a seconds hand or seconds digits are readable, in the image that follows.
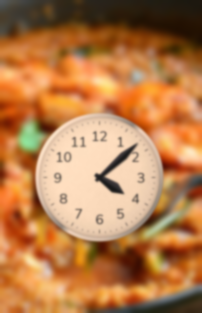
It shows 4:08
